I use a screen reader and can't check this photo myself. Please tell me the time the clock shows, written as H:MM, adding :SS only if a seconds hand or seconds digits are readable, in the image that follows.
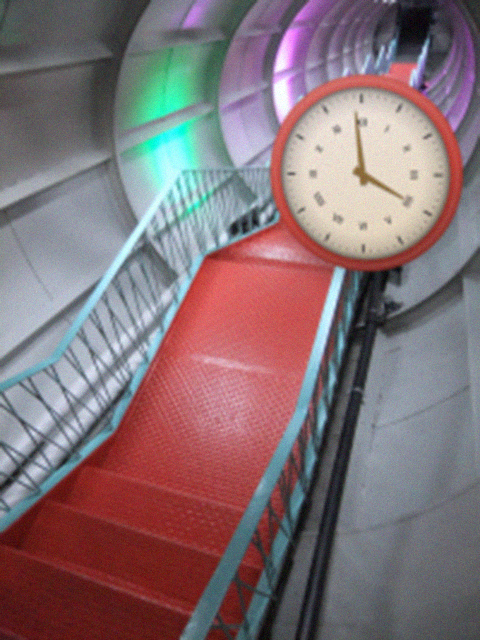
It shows 3:59
